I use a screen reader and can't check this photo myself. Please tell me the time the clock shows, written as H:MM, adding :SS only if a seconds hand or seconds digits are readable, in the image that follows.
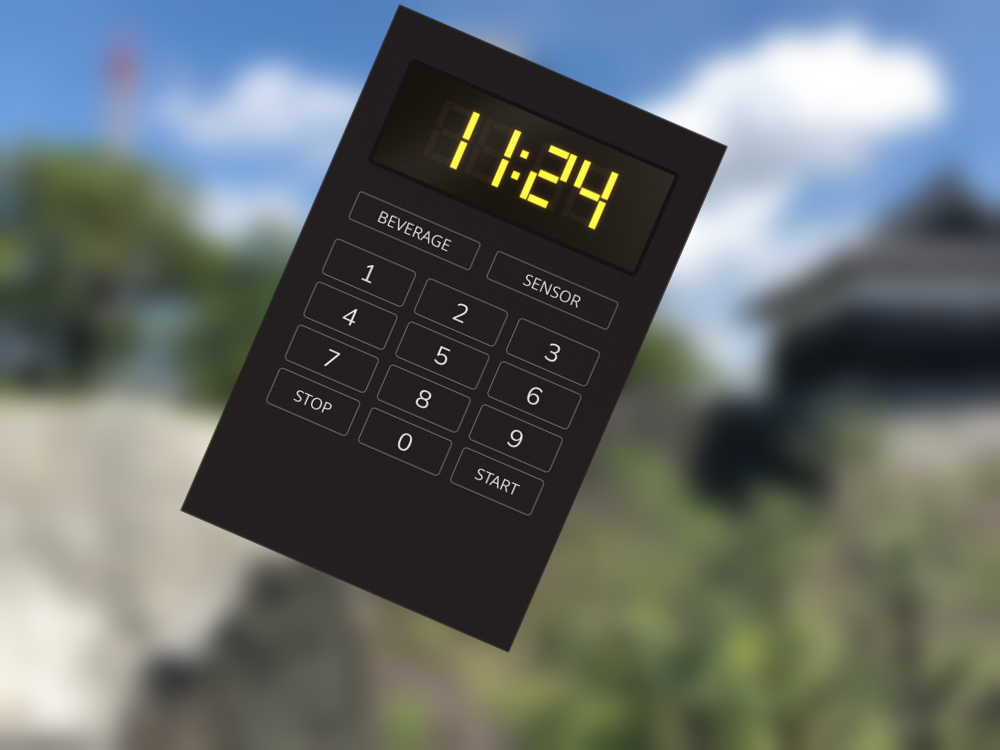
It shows 11:24
